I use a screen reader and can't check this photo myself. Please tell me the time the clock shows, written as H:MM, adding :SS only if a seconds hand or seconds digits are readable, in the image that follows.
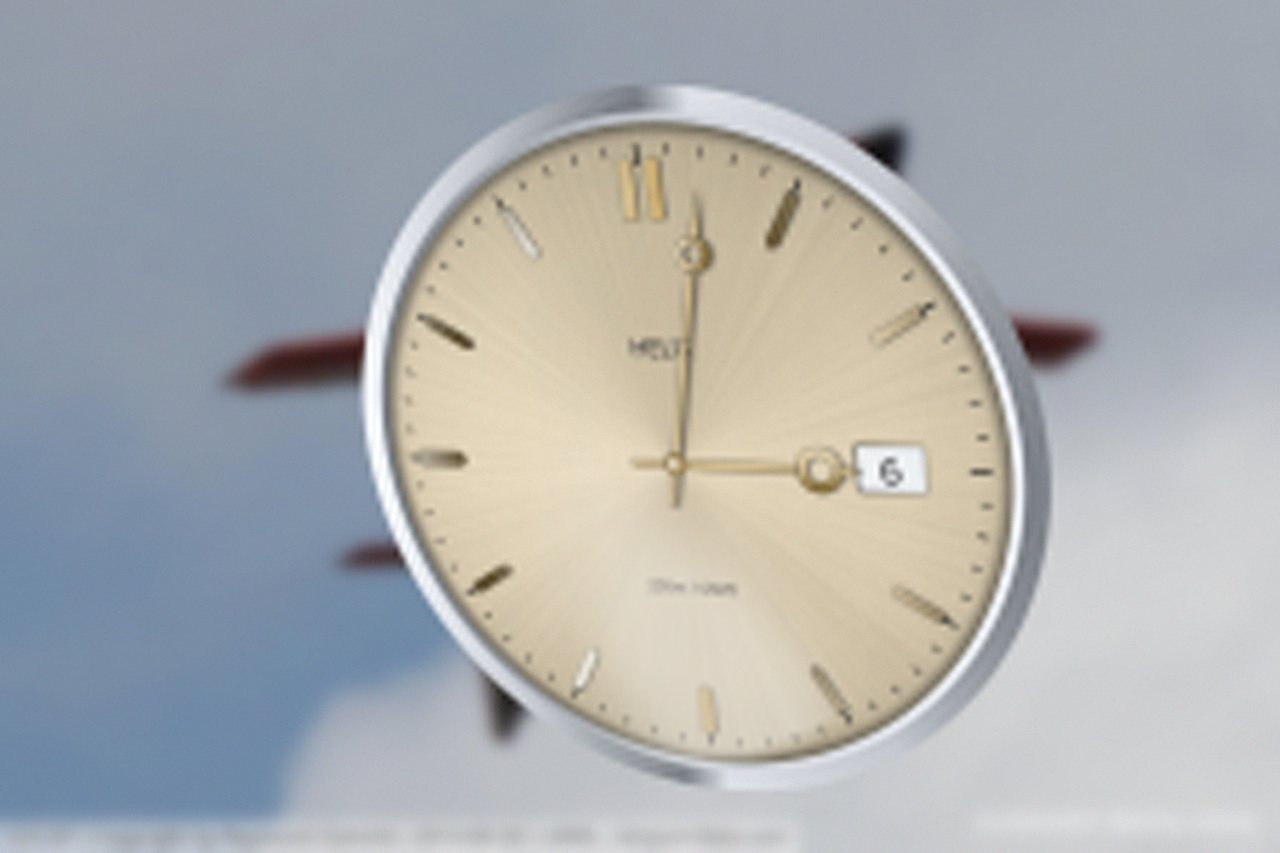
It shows 3:02
